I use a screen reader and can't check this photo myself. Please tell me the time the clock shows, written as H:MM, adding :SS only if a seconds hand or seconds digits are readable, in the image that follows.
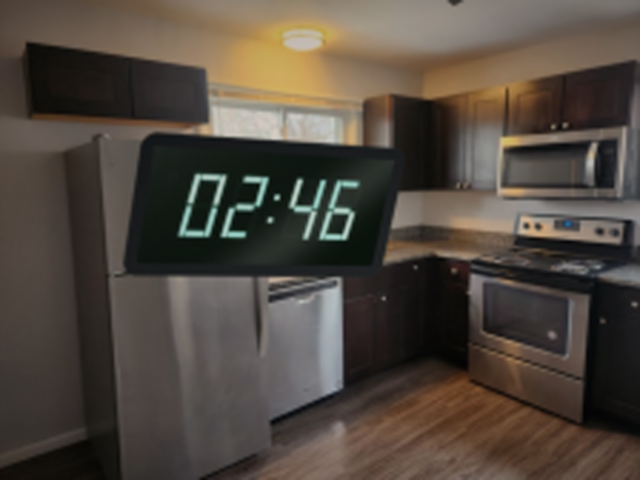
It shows 2:46
